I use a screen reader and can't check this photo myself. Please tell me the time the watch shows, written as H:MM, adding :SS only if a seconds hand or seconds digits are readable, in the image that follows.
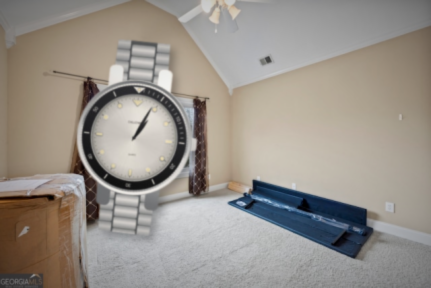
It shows 1:04
